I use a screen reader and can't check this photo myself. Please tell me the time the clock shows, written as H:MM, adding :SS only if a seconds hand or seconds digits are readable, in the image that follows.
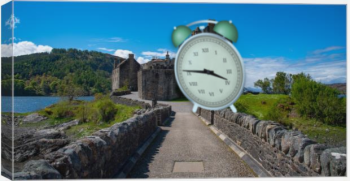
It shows 3:46
